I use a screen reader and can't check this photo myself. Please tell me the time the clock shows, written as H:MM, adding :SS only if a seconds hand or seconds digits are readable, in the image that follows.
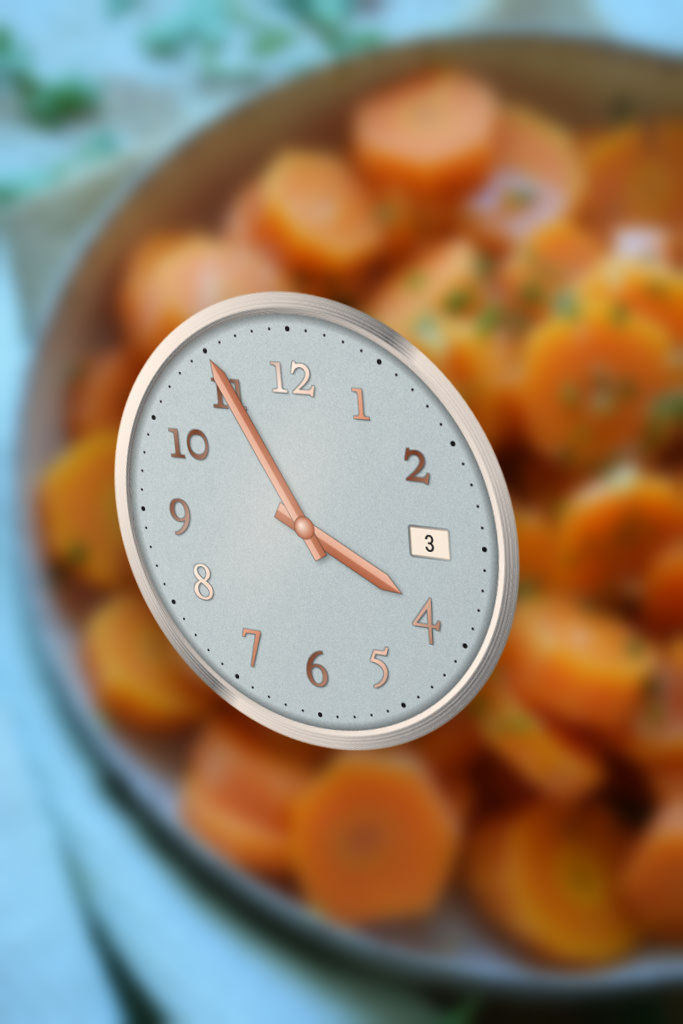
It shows 3:55
